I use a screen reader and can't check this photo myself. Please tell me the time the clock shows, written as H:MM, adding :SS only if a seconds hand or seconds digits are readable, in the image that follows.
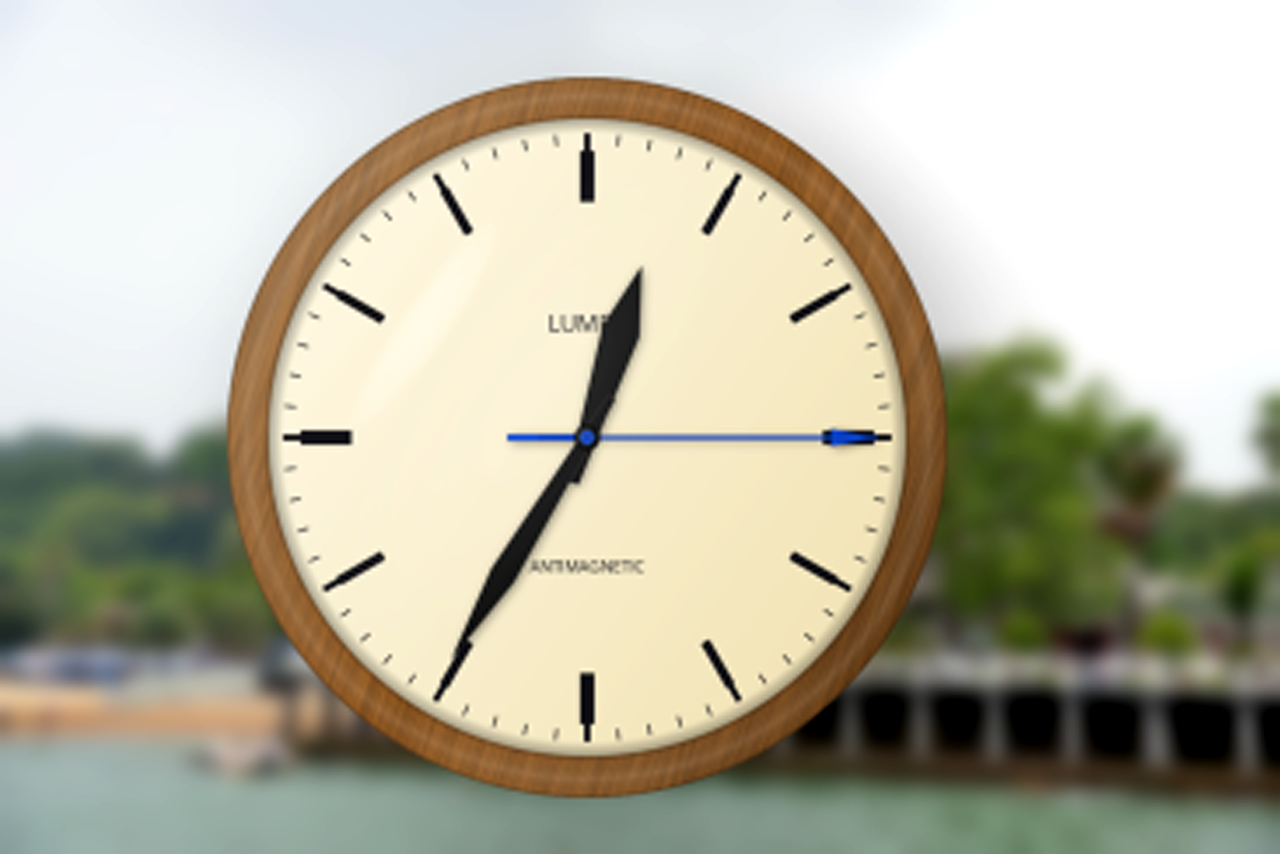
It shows 12:35:15
